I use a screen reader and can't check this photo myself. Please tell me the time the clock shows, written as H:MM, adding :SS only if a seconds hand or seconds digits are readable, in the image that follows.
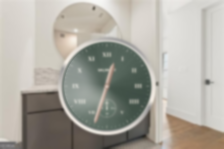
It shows 12:33
